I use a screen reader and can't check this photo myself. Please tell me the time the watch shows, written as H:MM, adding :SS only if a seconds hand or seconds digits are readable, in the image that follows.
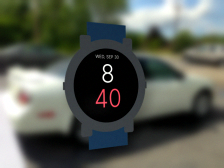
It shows 8:40
